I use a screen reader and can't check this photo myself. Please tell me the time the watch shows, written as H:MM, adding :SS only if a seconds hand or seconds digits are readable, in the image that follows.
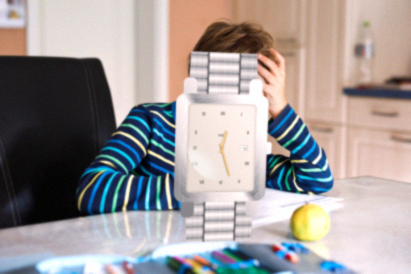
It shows 12:27
